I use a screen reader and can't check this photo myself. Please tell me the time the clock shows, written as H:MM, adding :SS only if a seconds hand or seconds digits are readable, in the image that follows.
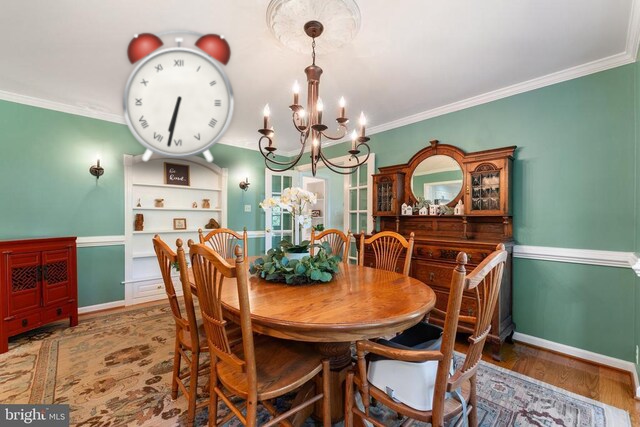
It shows 6:32
